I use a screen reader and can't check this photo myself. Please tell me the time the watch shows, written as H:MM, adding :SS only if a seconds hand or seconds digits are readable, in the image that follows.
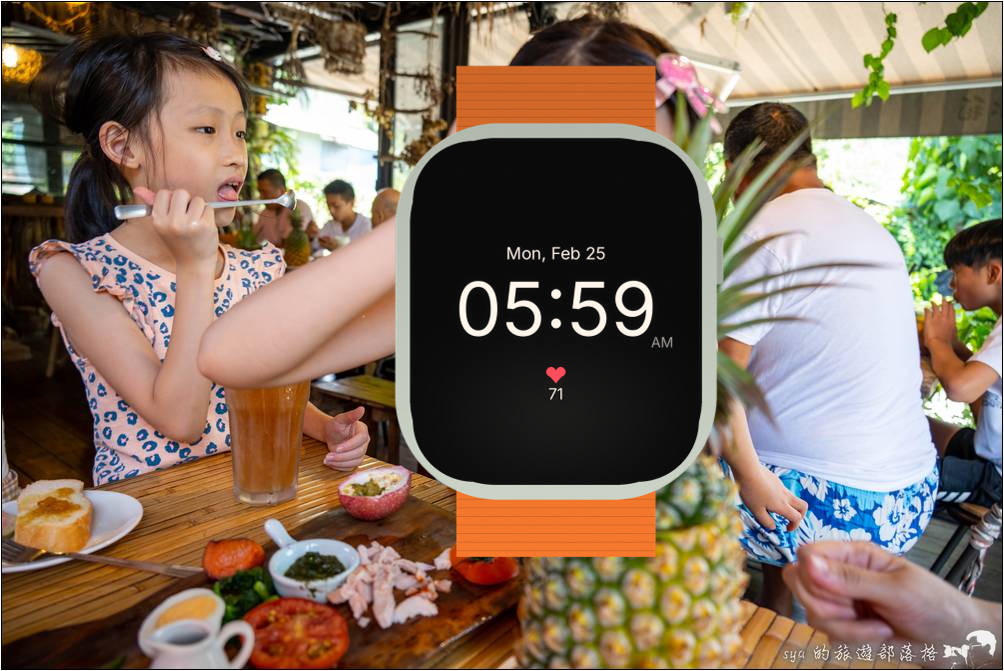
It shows 5:59
